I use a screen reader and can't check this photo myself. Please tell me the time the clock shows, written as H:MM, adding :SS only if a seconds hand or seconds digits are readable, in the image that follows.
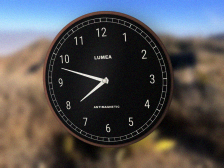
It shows 7:48
